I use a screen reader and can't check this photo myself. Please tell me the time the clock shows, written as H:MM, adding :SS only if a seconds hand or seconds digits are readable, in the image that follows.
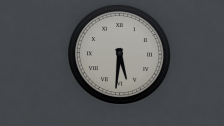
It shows 5:31
